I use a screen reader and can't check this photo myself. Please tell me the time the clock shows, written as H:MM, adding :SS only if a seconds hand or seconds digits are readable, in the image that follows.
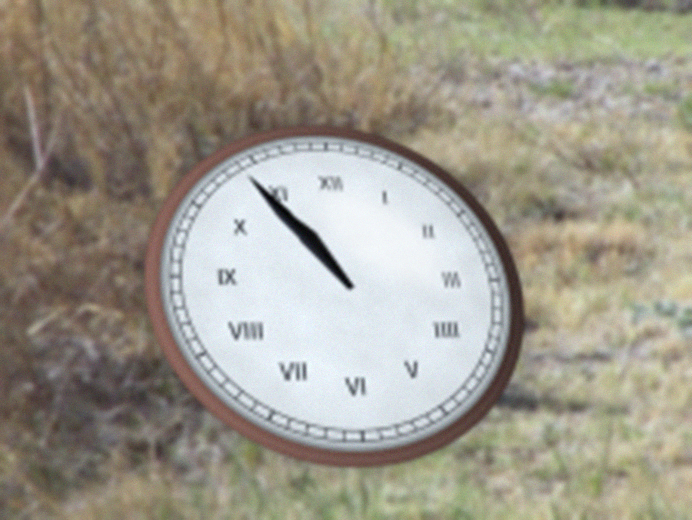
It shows 10:54
